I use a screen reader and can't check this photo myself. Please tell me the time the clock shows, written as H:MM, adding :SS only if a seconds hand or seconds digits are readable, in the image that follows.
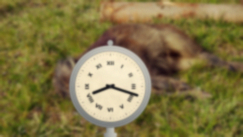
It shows 8:18
